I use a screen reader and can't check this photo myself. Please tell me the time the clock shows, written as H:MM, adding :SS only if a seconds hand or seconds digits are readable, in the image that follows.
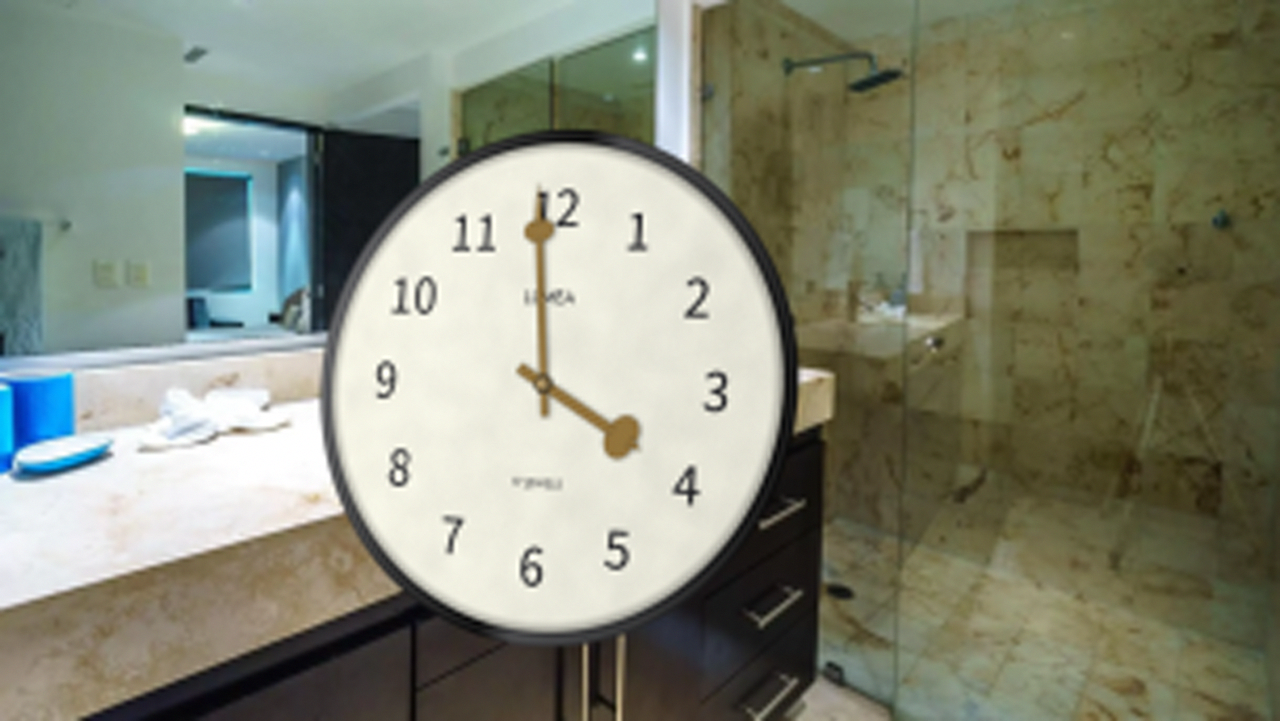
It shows 3:59
